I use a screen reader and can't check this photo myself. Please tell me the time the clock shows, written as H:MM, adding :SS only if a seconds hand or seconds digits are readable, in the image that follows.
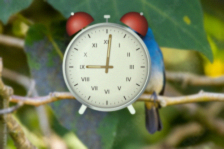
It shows 9:01
